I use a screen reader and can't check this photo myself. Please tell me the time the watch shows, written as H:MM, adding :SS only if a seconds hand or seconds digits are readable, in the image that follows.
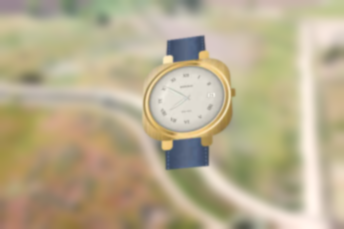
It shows 7:51
